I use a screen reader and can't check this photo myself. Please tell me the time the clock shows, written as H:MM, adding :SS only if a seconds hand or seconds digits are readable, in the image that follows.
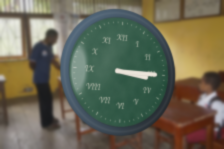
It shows 3:15
